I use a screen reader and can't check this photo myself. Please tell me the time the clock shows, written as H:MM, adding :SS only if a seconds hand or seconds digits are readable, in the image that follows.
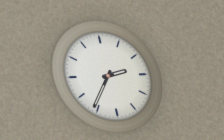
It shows 2:36
